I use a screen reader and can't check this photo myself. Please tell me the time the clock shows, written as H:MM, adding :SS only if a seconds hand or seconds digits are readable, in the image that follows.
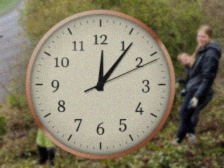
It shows 12:06:11
